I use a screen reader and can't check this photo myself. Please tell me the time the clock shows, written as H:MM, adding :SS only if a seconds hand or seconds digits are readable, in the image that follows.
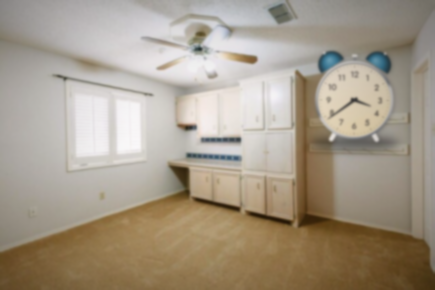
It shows 3:39
